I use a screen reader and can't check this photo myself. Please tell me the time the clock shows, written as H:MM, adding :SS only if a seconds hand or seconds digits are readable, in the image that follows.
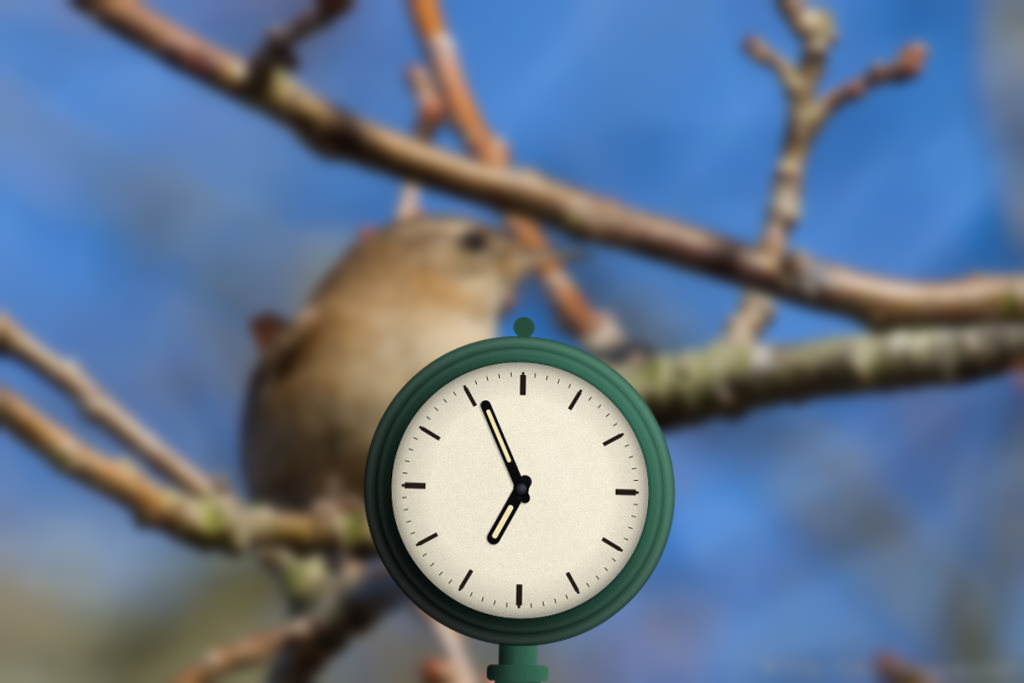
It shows 6:56
